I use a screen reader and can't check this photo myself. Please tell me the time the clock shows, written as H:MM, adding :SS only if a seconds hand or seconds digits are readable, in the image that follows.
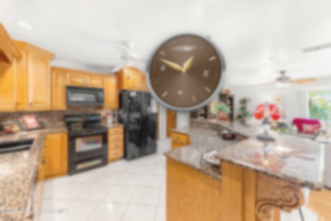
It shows 12:48
